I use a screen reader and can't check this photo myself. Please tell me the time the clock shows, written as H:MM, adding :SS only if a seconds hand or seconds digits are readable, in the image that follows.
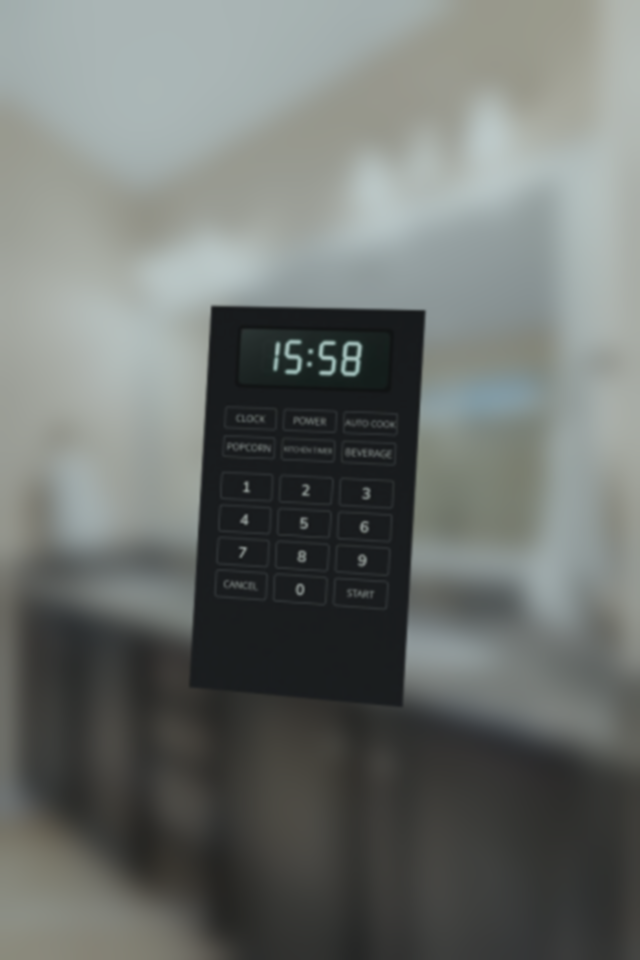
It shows 15:58
